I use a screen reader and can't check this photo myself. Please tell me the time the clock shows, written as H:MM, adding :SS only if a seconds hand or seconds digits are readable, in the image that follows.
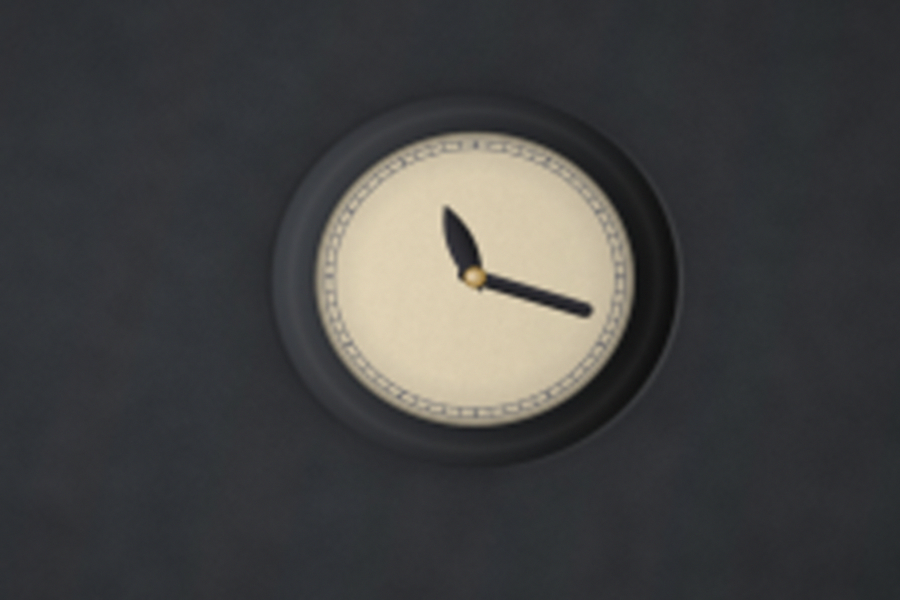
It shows 11:18
